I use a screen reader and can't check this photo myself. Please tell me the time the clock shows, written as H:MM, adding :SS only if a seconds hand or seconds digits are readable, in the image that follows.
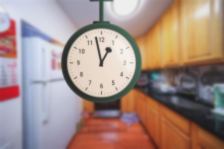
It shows 12:58
